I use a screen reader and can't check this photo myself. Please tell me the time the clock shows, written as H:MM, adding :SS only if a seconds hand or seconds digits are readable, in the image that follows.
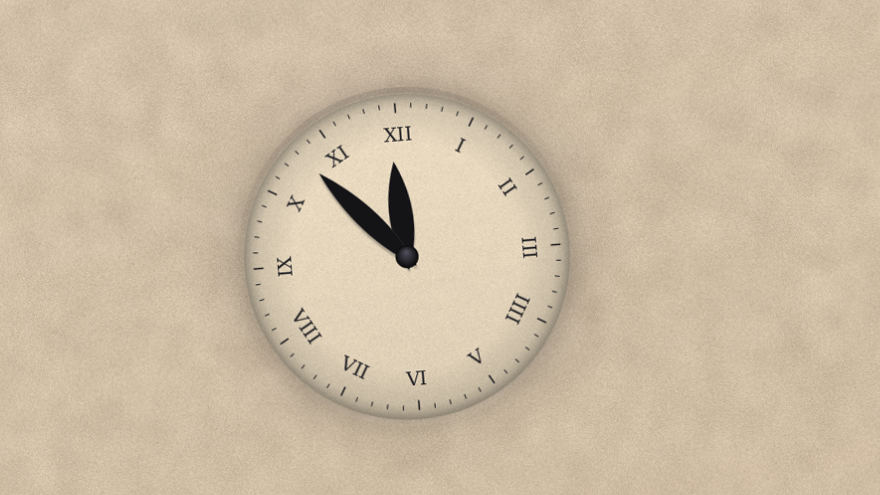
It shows 11:53
